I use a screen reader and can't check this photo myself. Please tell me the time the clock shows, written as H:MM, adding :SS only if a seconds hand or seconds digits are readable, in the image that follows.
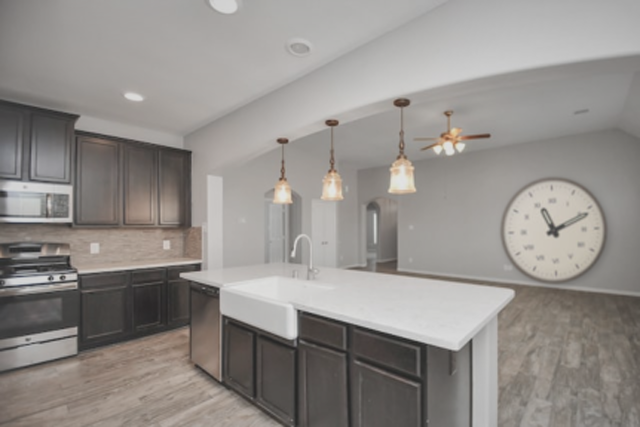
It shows 11:11
